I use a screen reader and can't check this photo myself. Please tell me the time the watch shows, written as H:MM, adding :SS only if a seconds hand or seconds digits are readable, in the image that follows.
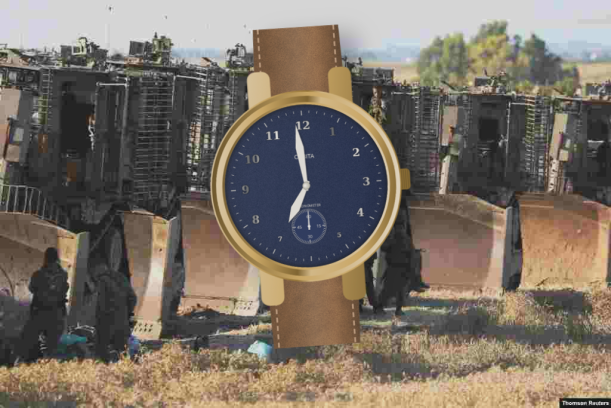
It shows 6:59
